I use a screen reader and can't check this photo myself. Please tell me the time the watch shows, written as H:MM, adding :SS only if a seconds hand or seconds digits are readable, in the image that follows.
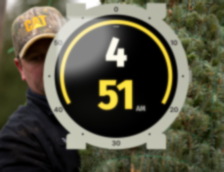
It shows 4:51
